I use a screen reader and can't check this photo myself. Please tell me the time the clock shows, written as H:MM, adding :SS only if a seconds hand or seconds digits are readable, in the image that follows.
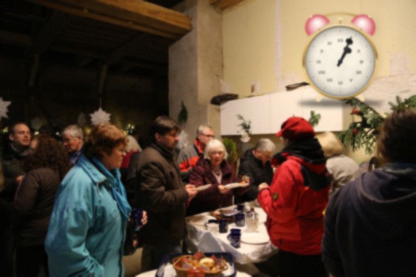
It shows 1:04
